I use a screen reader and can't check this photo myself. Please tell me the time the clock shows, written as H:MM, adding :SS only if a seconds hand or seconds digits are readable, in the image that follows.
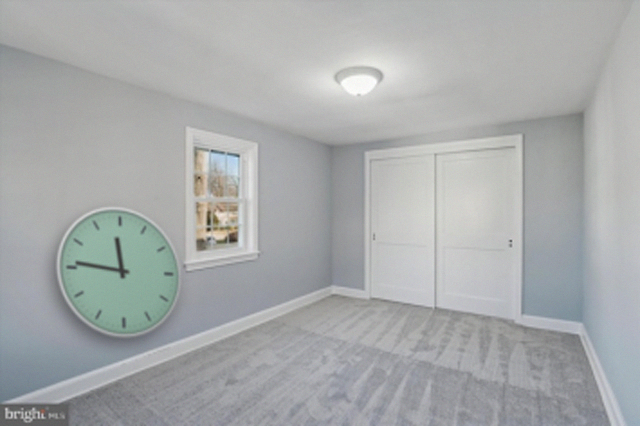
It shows 11:46
